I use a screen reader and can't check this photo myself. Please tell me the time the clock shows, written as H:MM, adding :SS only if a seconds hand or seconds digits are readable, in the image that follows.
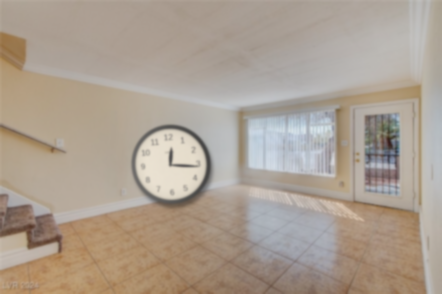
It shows 12:16
